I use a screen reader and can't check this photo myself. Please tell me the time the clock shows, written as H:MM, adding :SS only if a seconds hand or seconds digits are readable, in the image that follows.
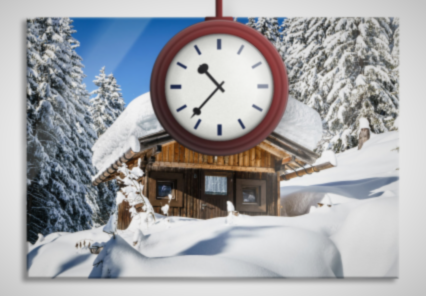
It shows 10:37
